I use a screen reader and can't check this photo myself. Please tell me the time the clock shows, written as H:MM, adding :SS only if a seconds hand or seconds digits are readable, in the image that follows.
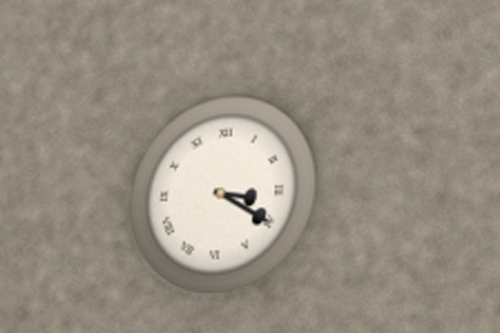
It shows 3:20
